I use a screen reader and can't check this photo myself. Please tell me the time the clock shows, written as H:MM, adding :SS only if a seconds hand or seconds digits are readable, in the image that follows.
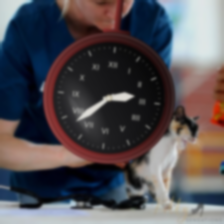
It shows 2:38
